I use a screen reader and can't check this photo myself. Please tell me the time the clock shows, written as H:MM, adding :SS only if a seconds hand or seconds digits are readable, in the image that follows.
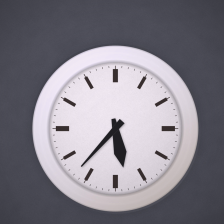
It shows 5:37
